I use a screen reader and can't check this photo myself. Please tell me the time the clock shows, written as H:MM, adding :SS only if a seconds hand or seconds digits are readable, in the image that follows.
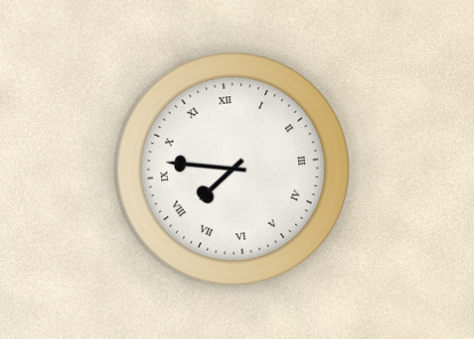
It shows 7:47
